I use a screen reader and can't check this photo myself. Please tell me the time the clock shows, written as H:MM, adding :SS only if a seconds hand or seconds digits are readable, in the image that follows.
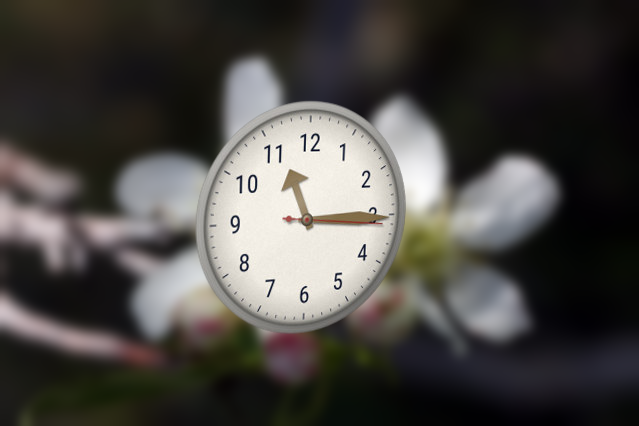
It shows 11:15:16
